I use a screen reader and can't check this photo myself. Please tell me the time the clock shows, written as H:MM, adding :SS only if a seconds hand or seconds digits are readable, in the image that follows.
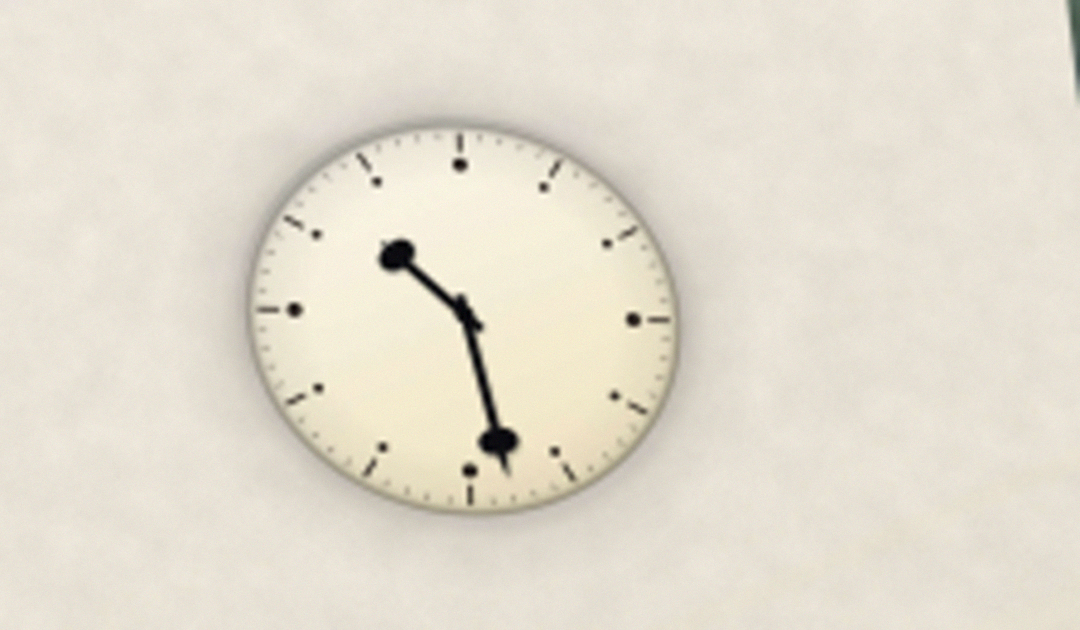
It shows 10:28
